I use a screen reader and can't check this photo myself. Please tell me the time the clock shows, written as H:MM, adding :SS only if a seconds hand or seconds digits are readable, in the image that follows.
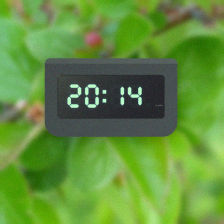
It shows 20:14
